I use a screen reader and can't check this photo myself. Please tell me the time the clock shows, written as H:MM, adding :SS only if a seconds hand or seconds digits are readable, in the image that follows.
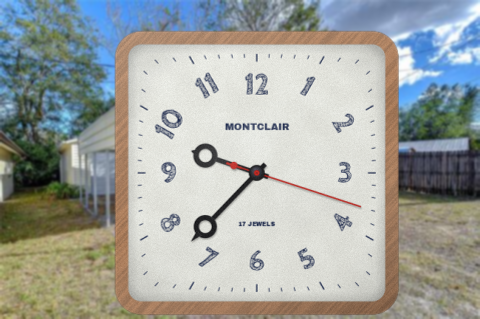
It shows 9:37:18
